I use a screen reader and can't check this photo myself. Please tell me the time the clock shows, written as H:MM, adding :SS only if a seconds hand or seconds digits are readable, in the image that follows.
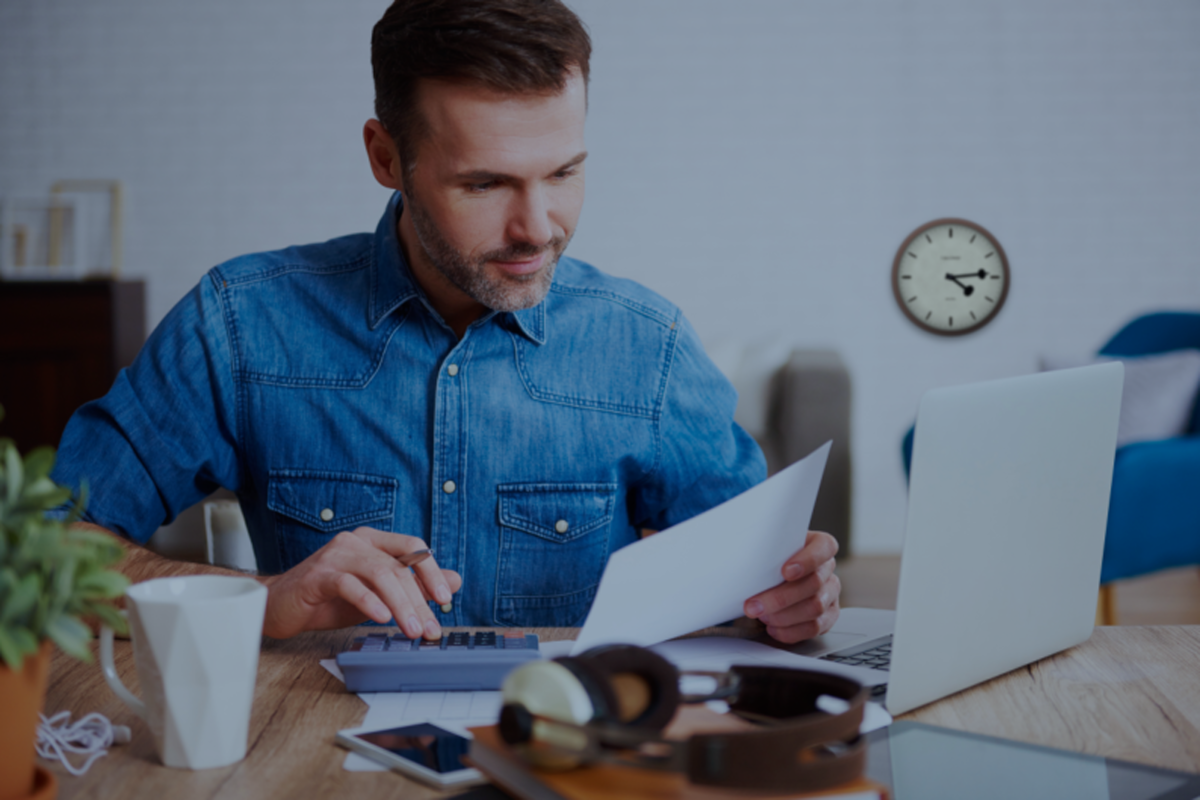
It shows 4:14
